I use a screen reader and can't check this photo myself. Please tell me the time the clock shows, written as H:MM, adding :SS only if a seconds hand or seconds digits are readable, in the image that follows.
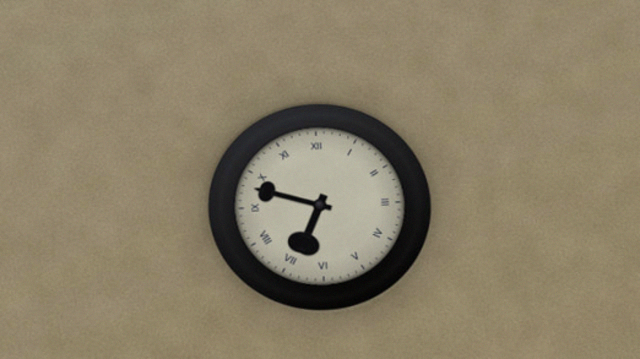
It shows 6:48
